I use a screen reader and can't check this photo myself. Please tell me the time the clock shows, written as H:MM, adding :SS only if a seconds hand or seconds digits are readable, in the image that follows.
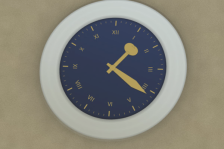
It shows 1:21
